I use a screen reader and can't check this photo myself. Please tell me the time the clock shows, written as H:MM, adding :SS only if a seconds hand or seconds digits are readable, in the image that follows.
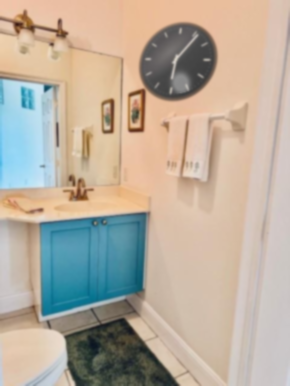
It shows 6:06
